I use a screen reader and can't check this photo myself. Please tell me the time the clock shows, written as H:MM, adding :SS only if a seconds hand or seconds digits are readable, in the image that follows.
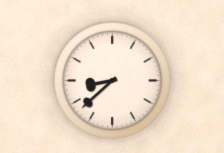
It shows 8:38
